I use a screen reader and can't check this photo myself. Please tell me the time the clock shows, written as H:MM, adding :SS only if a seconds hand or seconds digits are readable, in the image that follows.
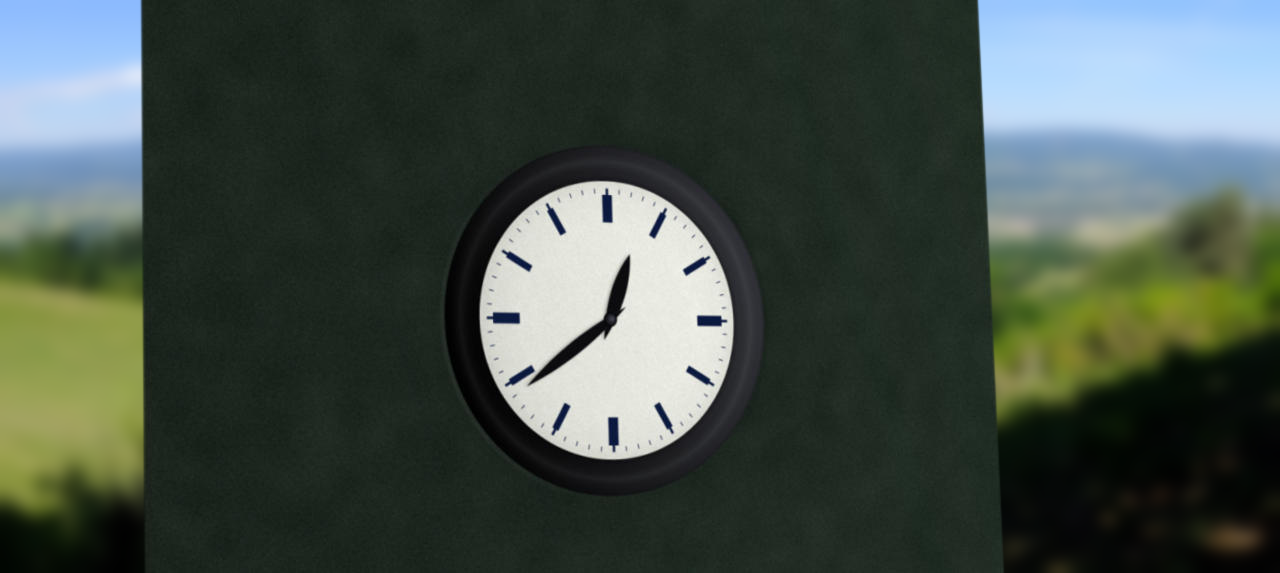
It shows 12:39
